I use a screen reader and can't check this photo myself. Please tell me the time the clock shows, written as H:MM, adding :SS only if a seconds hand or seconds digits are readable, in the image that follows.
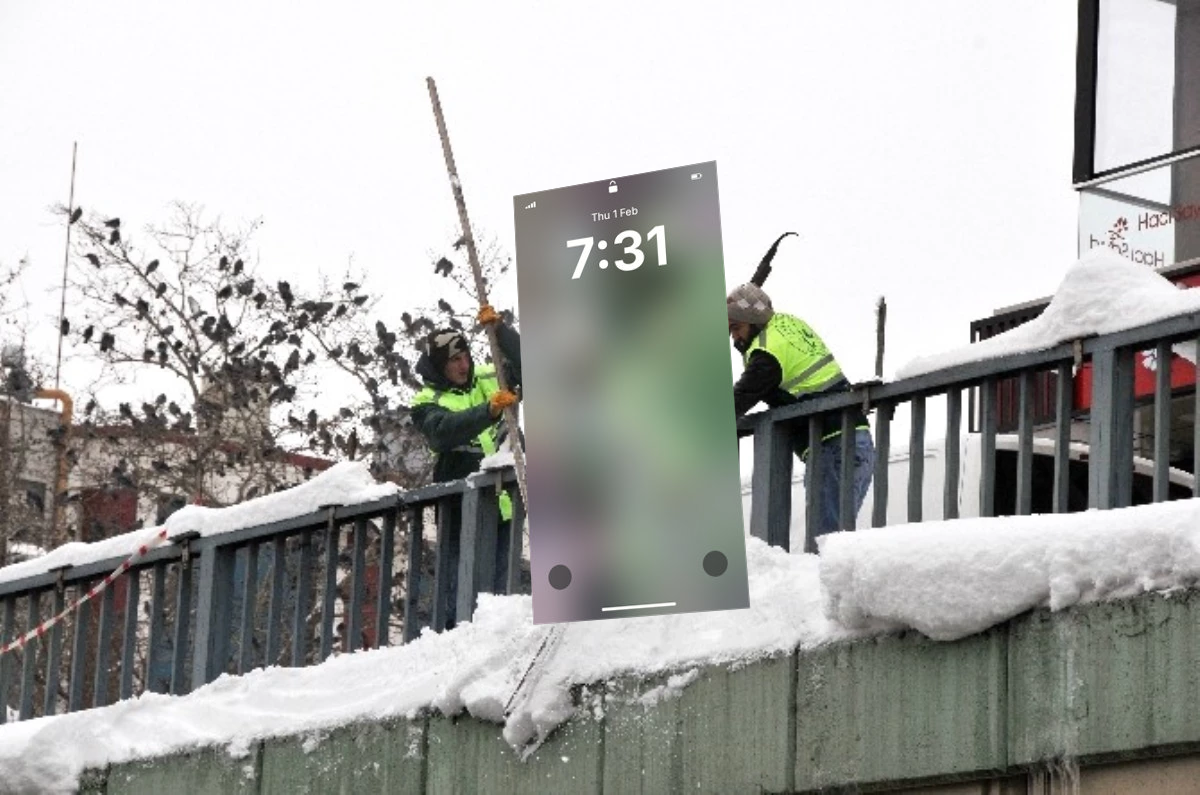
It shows 7:31
